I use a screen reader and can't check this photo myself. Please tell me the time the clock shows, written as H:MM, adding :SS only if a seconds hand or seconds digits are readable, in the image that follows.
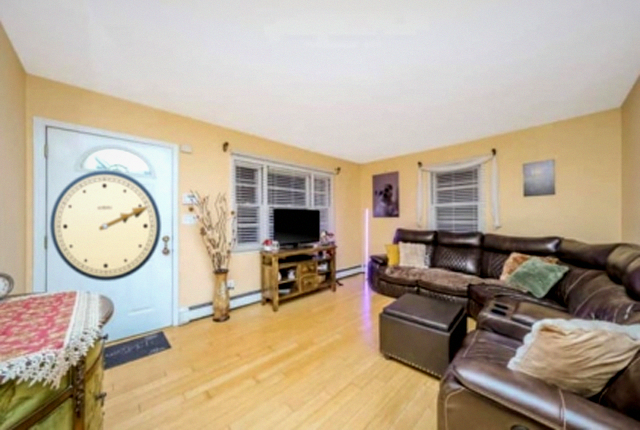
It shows 2:11
